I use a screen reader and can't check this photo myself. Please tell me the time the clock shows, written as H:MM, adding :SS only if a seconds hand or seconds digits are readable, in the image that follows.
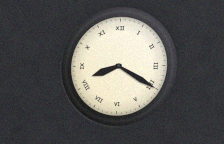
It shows 8:20
